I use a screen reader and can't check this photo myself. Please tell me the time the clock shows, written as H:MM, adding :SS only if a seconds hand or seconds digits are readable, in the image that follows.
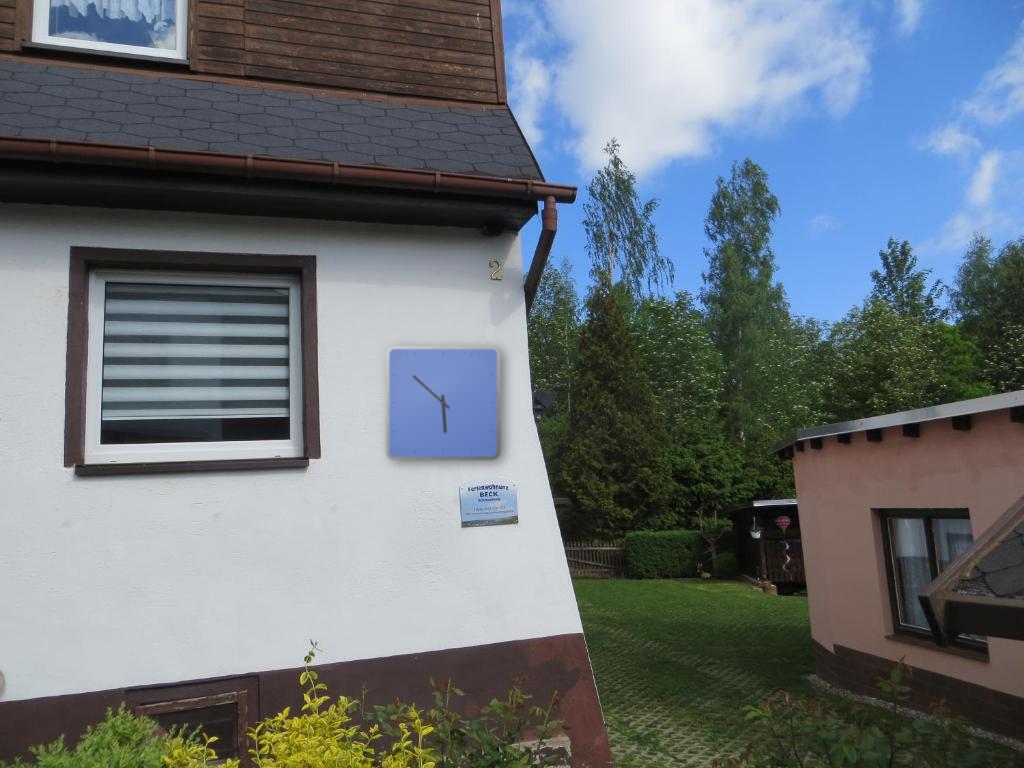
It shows 5:52
